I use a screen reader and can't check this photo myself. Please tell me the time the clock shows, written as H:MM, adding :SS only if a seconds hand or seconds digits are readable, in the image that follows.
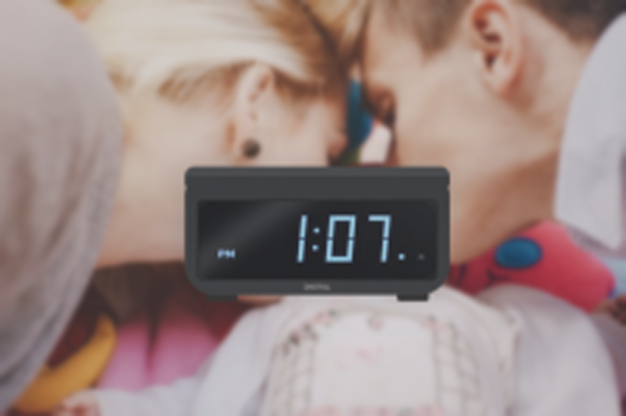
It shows 1:07
